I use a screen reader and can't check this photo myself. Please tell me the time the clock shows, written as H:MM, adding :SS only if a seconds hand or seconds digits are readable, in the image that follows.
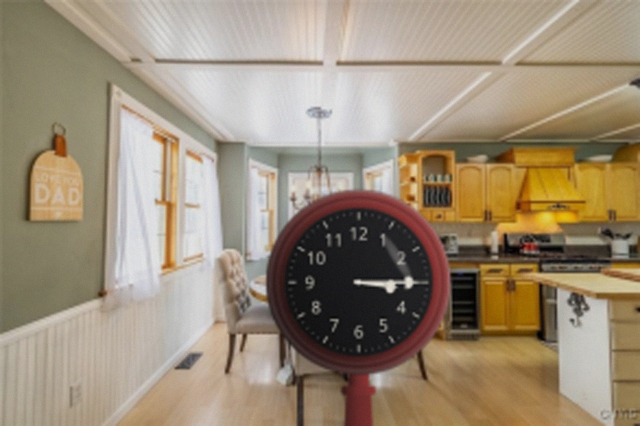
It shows 3:15
